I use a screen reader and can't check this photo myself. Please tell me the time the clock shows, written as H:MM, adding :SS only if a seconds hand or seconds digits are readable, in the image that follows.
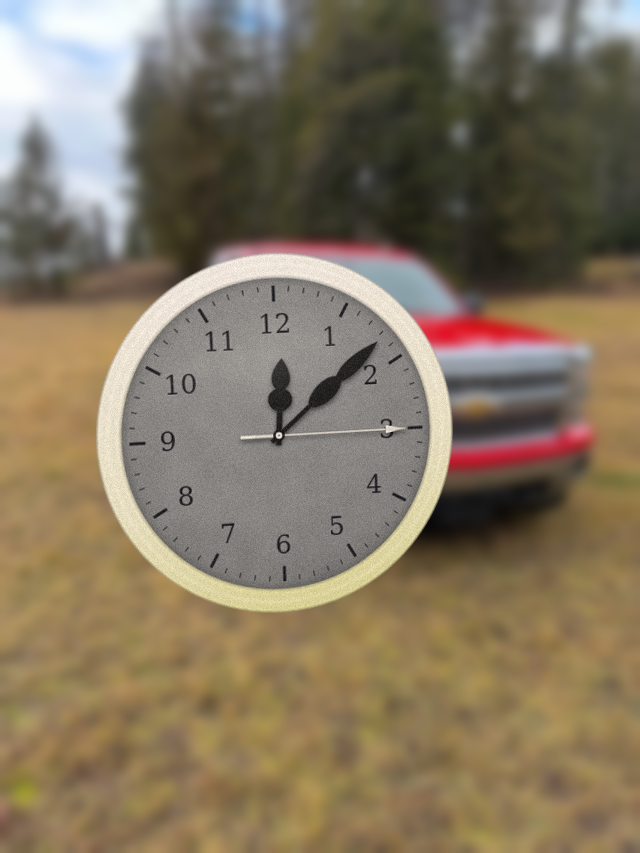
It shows 12:08:15
